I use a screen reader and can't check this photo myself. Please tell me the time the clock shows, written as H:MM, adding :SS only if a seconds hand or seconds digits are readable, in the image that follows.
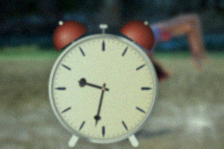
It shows 9:32
